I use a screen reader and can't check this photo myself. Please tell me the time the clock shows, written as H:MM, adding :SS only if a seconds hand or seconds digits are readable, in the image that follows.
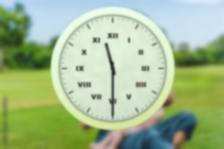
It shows 11:30
